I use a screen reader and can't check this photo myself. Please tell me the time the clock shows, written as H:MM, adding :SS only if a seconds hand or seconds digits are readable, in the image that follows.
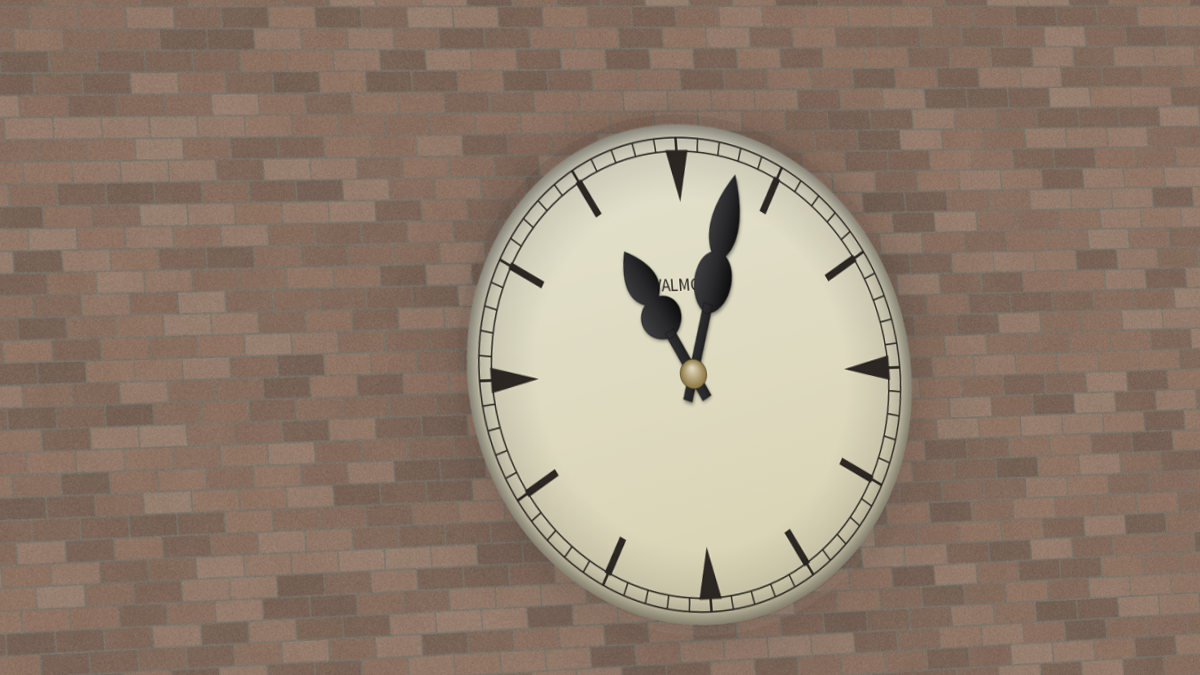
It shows 11:03
